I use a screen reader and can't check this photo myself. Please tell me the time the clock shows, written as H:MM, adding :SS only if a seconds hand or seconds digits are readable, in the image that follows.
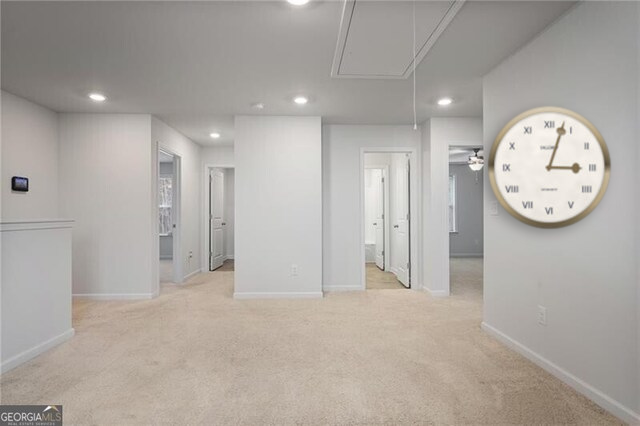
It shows 3:03
